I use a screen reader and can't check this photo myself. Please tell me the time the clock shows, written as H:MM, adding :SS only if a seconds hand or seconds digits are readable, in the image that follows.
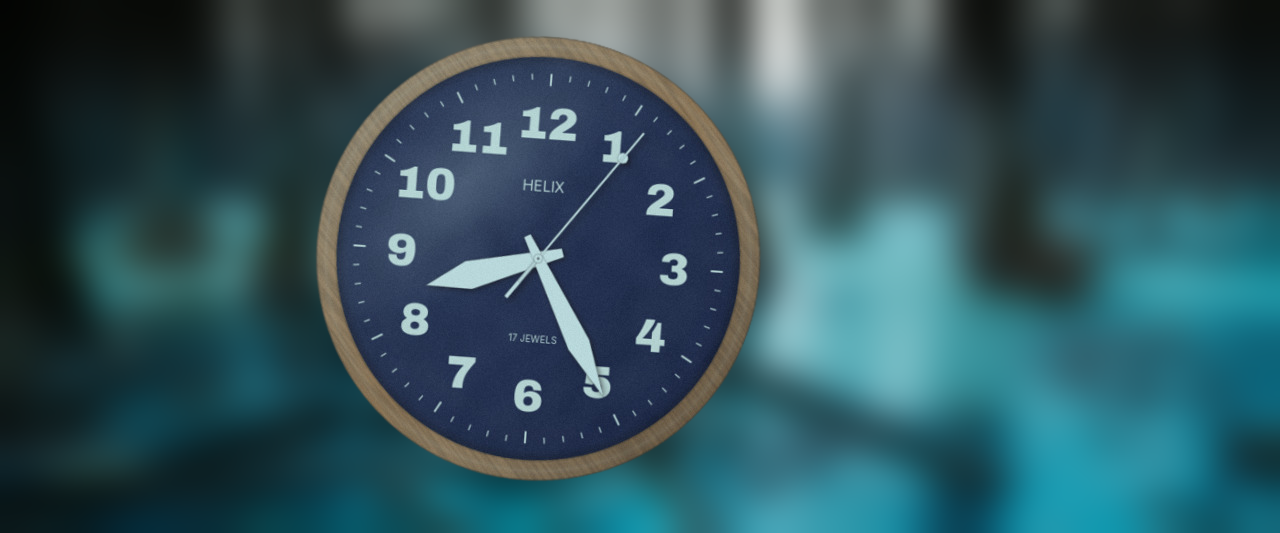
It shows 8:25:06
